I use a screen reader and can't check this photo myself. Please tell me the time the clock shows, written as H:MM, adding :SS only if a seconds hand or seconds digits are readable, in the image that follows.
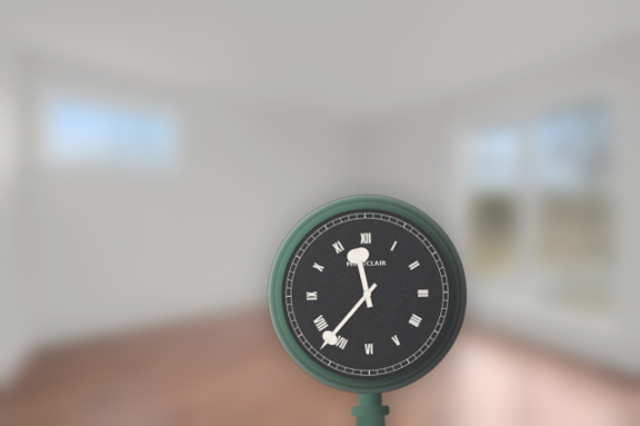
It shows 11:37
